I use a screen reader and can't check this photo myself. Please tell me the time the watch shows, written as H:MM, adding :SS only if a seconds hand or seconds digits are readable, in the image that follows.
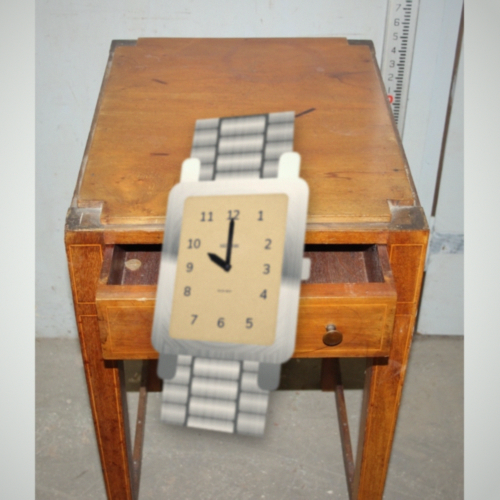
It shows 10:00
